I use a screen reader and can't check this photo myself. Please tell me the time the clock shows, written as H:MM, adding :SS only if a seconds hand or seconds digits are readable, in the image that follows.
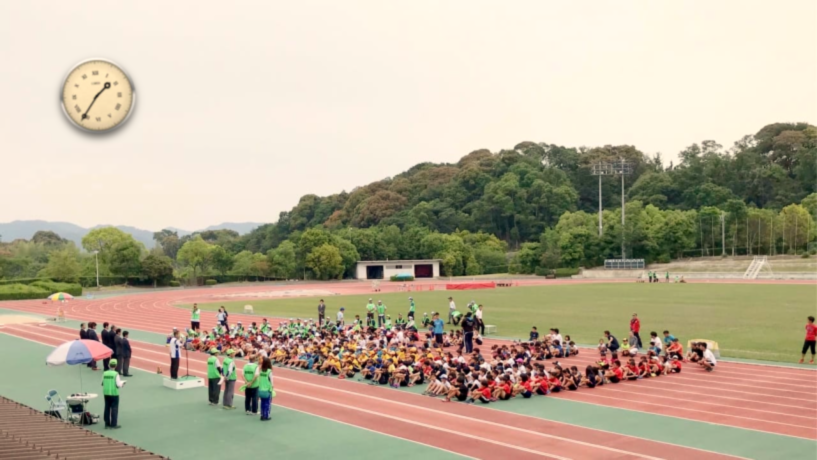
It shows 1:36
